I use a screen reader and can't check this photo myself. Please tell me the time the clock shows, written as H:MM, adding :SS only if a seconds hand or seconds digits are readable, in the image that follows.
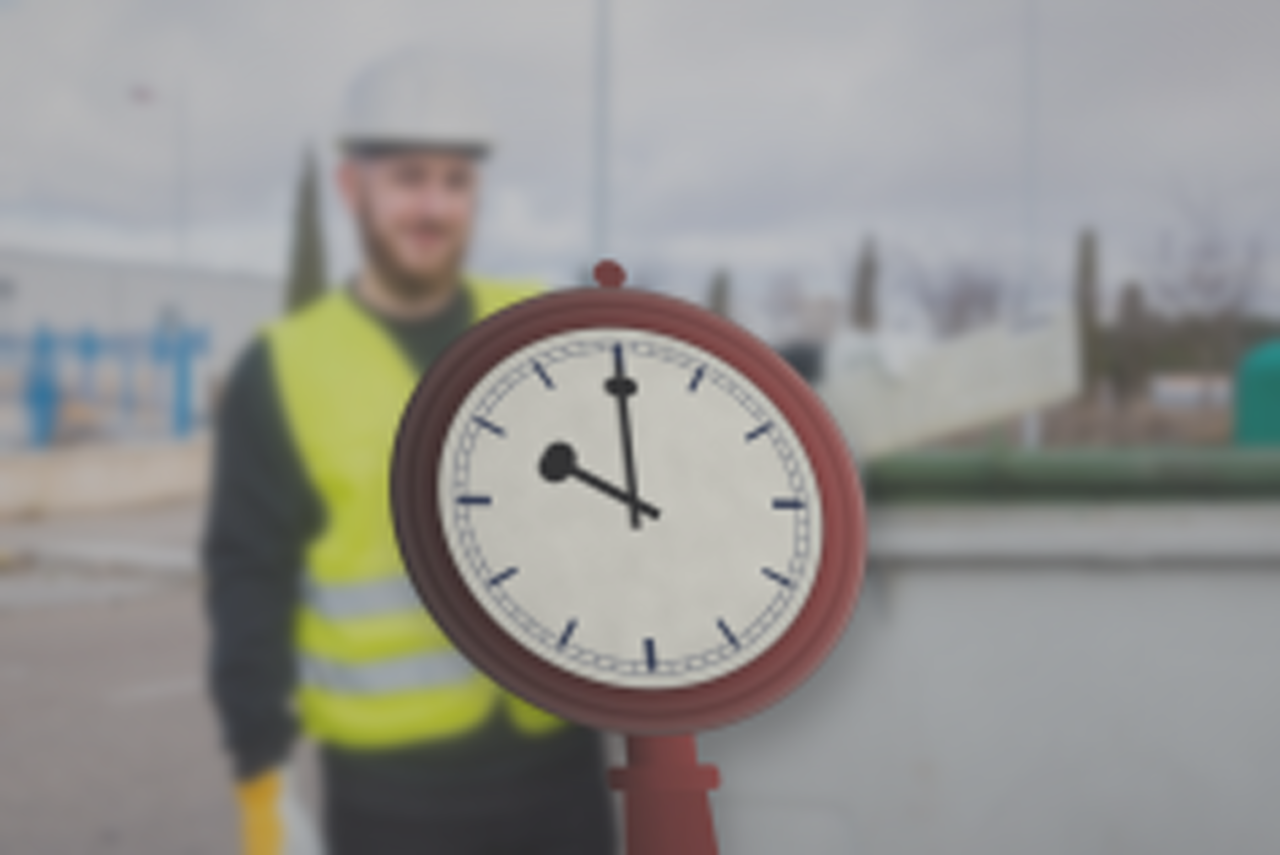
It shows 10:00
